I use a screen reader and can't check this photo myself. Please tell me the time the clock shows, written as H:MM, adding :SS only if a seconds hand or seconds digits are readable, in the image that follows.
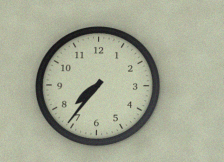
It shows 7:36
